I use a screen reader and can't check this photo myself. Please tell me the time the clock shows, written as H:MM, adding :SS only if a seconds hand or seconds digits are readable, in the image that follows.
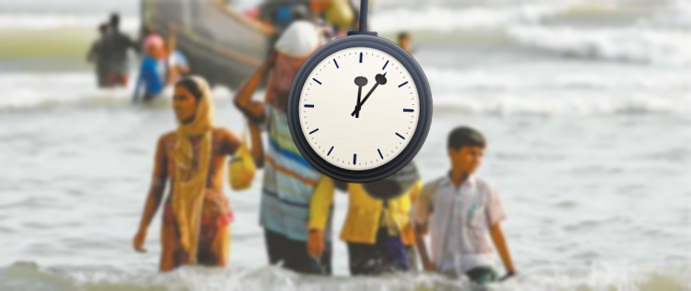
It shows 12:06
